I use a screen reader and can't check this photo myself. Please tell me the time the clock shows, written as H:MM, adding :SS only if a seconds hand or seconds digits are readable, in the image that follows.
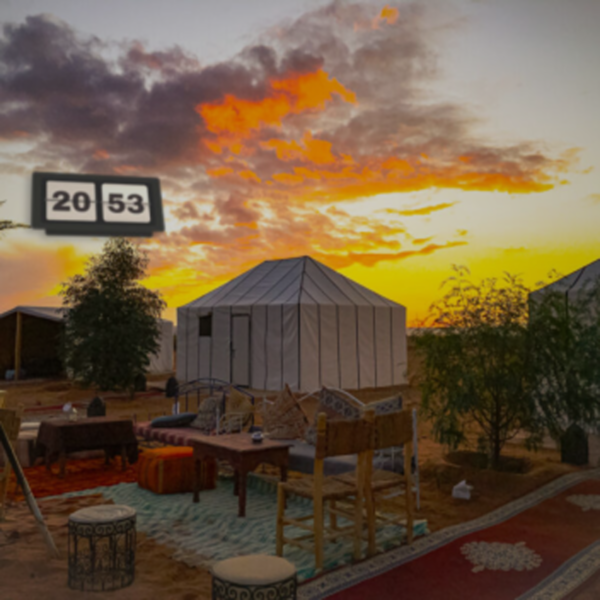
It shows 20:53
